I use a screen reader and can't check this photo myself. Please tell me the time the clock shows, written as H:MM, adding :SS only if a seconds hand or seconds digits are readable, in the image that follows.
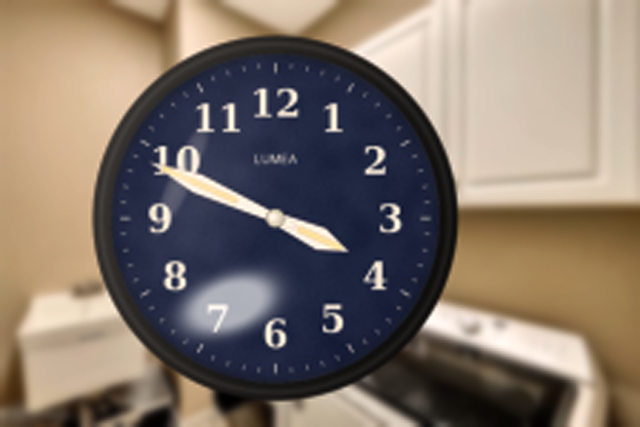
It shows 3:49
